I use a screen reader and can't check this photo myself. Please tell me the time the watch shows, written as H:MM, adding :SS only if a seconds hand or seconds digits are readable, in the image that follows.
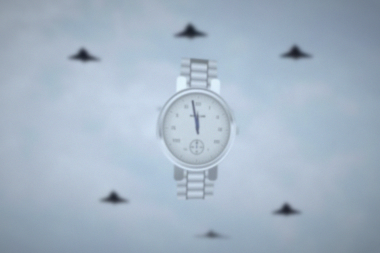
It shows 11:58
